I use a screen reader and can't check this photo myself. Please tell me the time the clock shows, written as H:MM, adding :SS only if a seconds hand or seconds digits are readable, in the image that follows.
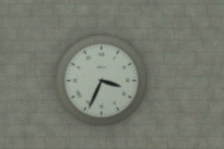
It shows 3:34
